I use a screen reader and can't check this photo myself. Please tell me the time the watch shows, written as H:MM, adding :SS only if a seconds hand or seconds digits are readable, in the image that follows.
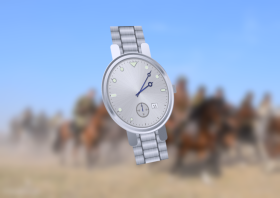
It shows 2:07
